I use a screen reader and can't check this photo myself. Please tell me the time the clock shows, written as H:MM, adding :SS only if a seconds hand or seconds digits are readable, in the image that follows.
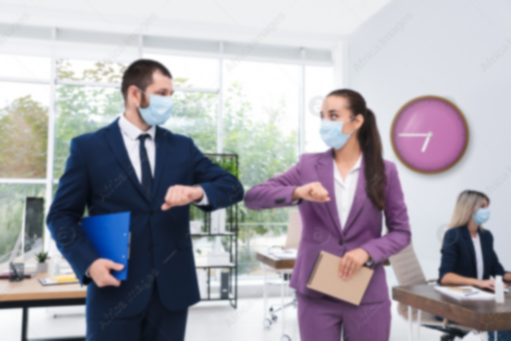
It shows 6:45
